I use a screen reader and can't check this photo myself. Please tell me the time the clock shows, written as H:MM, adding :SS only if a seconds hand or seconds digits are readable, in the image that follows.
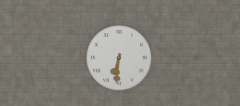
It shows 6:31
